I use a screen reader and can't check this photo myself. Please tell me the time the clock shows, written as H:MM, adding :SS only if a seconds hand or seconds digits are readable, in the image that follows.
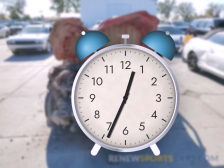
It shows 12:34
